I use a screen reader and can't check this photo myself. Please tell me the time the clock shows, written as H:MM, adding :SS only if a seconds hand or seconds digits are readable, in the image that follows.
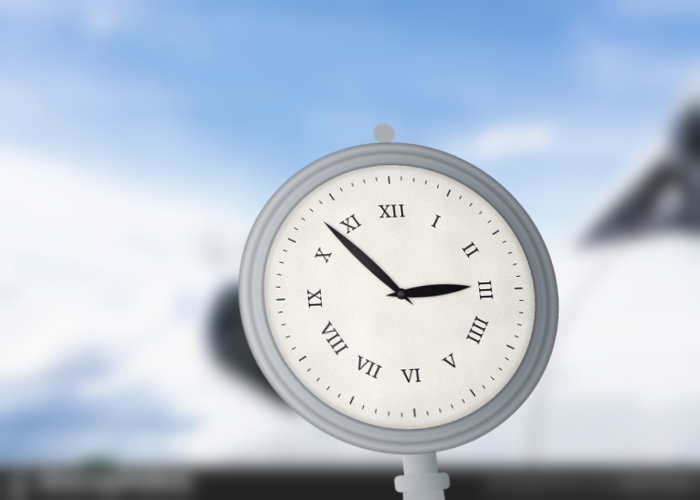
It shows 2:53
